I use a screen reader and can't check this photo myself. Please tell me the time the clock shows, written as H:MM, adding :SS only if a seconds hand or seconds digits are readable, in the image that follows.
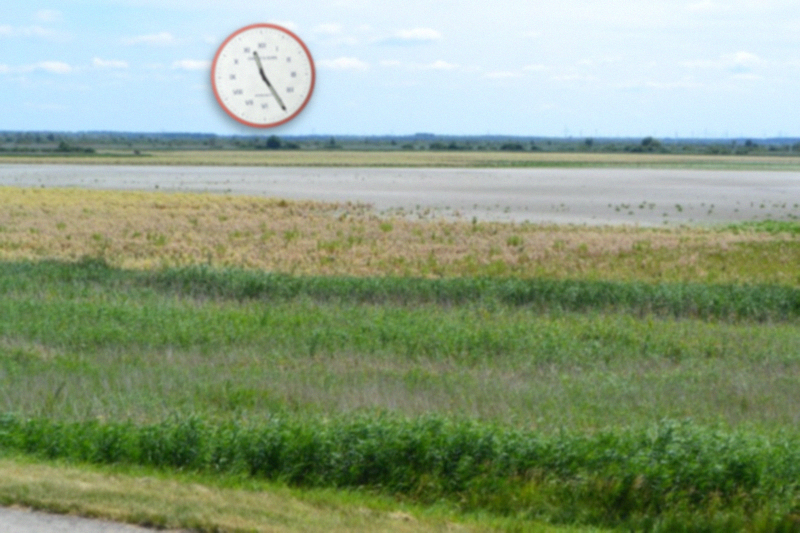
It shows 11:25
